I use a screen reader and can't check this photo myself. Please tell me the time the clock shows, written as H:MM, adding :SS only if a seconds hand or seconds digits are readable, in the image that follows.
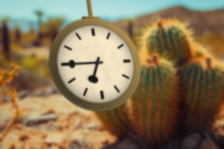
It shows 6:45
